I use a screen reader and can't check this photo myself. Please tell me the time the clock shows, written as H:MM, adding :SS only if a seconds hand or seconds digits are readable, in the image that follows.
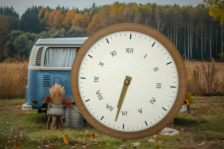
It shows 6:32
